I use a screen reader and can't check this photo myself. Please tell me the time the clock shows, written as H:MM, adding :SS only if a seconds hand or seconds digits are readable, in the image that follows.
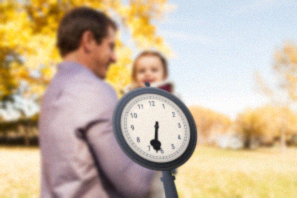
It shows 6:32
